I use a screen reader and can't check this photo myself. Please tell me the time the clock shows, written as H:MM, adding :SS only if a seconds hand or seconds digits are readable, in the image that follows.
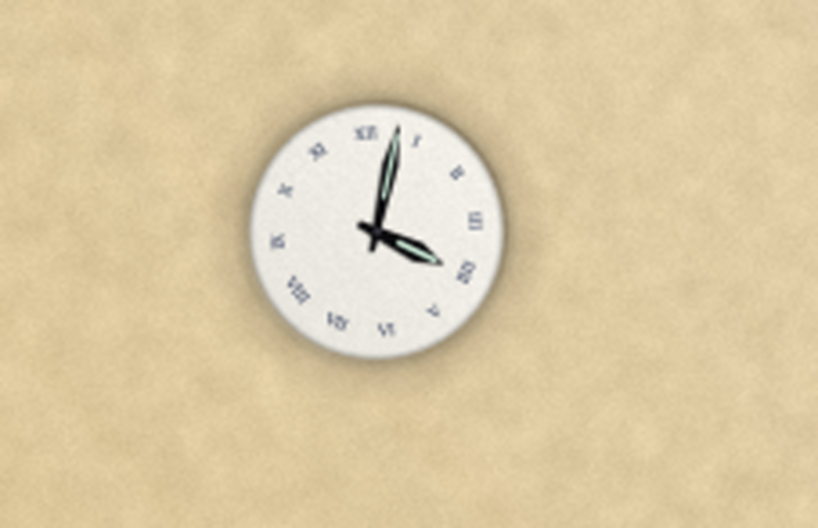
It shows 4:03
